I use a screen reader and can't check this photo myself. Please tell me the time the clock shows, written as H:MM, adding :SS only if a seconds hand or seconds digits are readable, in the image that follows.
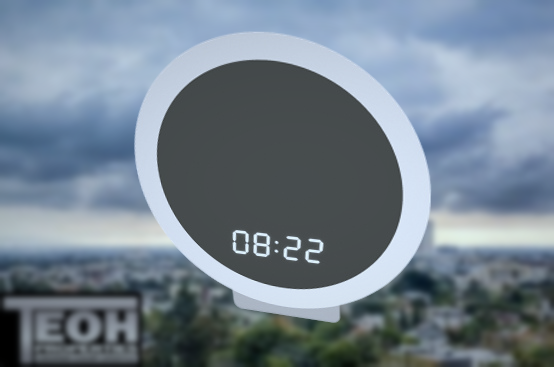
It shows 8:22
